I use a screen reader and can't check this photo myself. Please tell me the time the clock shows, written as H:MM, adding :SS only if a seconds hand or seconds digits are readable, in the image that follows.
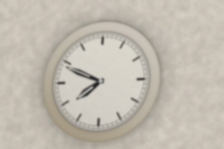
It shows 7:49
